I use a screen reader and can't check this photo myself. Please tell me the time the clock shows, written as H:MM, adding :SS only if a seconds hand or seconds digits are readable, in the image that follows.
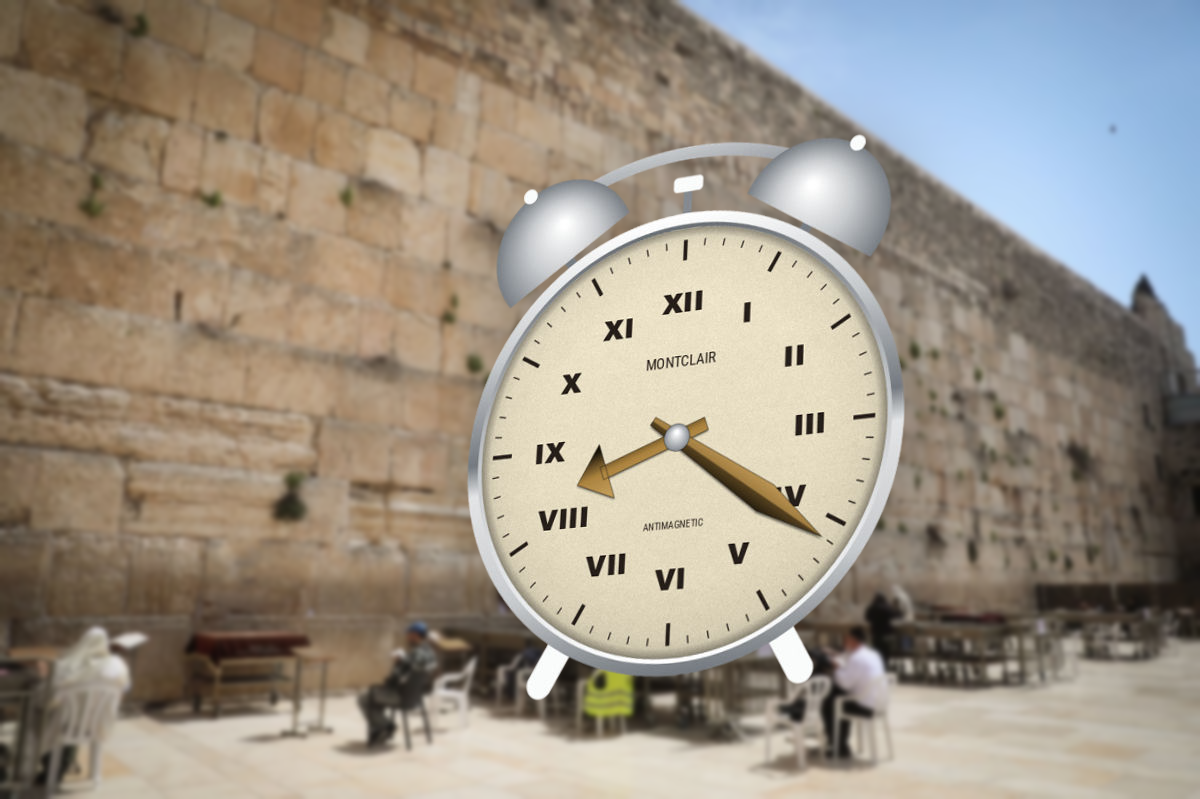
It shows 8:21
